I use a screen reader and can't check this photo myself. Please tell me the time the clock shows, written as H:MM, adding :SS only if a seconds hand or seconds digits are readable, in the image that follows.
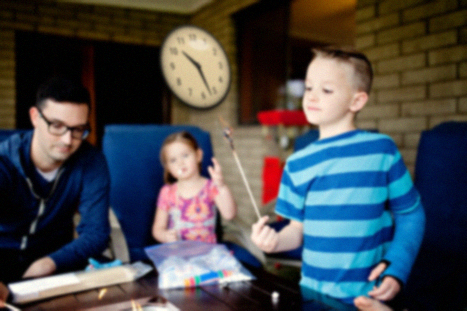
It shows 10:27
